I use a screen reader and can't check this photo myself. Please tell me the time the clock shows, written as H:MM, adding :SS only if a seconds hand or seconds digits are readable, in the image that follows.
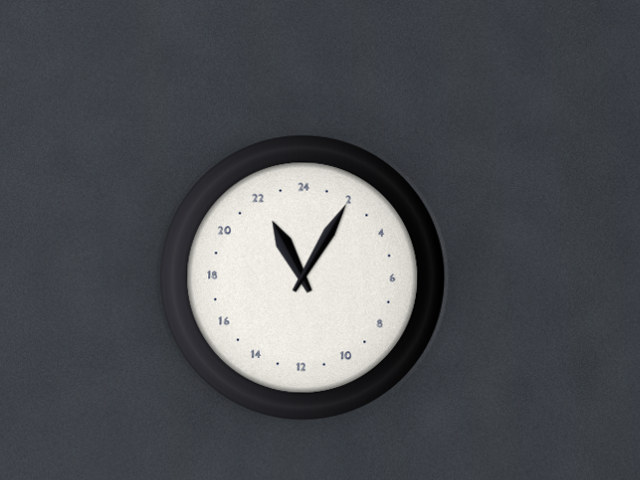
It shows 22:05
